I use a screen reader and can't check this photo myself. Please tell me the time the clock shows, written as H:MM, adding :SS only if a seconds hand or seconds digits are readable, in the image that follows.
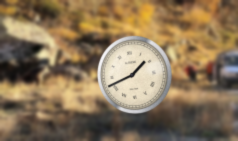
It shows 1:42
